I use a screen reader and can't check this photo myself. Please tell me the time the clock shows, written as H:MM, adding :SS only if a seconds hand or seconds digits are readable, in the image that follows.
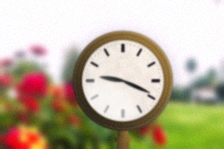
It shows 9:19
